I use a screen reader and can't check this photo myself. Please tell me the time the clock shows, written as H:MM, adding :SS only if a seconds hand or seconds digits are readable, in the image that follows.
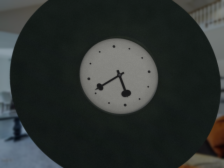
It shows 5:41
